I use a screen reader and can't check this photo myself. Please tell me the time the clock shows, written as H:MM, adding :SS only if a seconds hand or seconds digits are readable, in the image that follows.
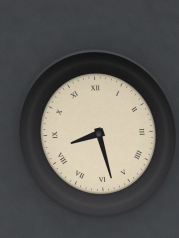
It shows 8:28
